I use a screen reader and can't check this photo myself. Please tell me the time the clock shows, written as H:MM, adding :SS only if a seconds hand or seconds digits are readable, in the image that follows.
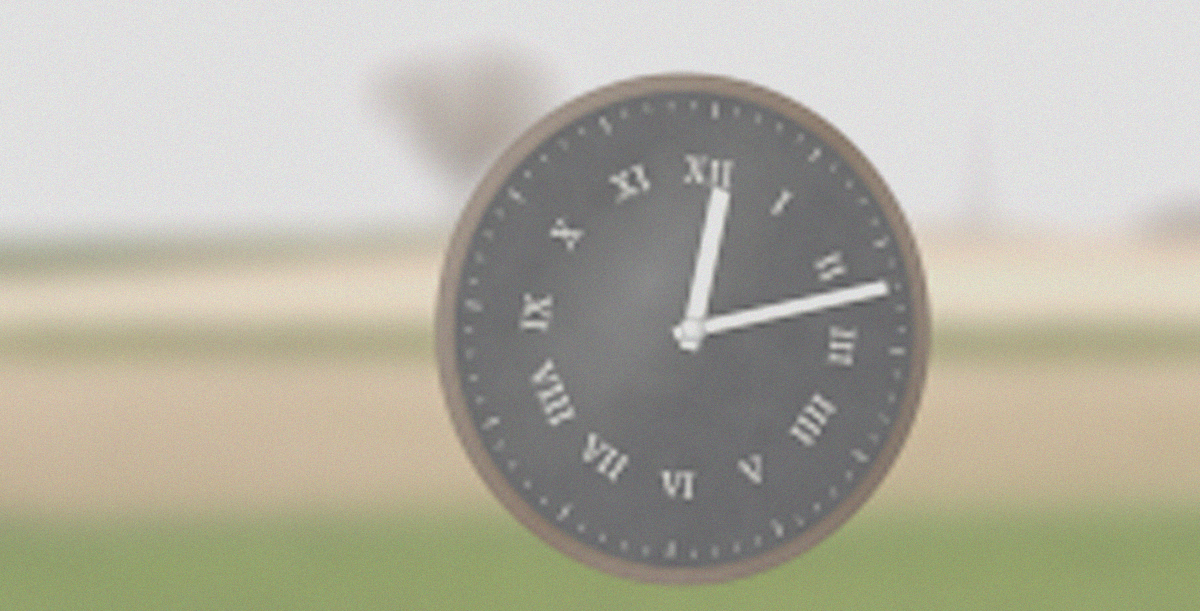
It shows 12:12
